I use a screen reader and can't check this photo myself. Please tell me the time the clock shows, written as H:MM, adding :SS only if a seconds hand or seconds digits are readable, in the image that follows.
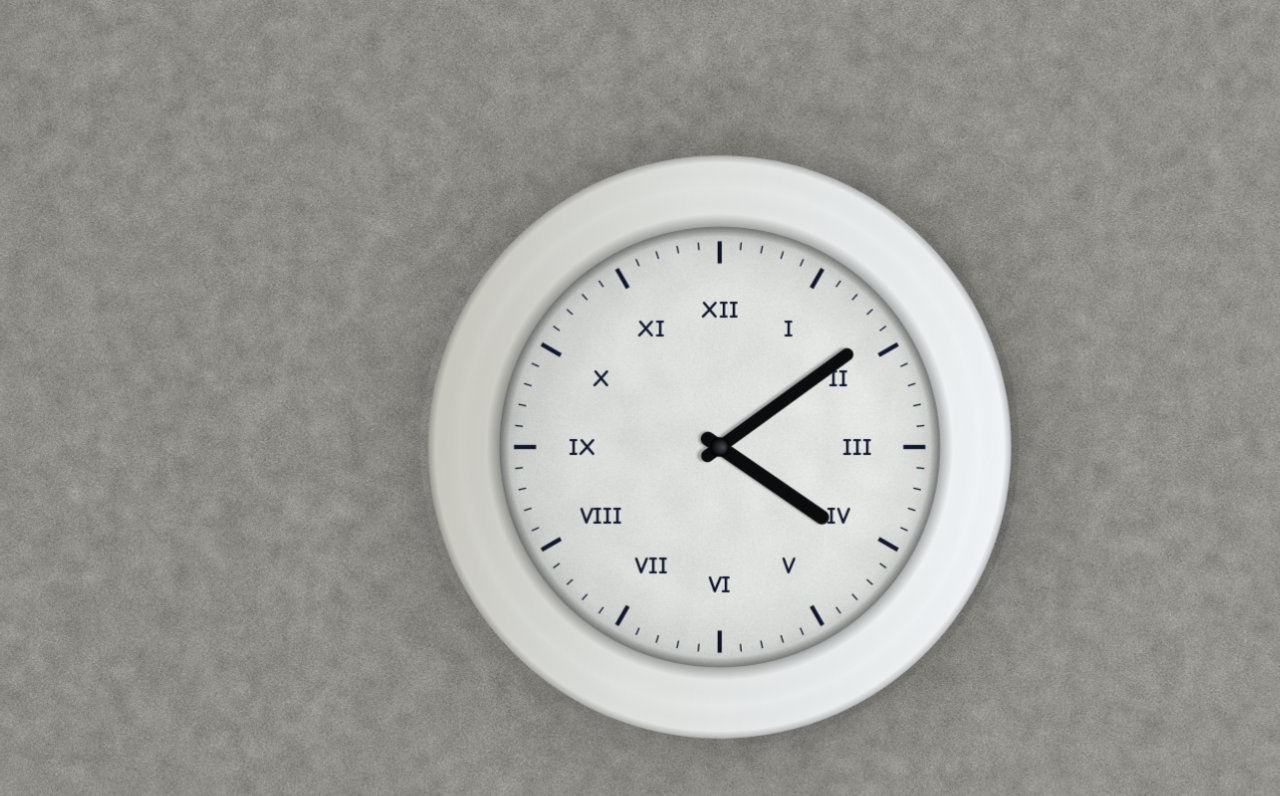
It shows 4:09
